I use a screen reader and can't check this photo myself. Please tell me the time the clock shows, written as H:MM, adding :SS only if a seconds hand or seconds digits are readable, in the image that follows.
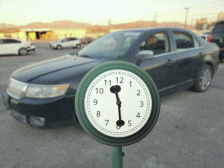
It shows 11:29
